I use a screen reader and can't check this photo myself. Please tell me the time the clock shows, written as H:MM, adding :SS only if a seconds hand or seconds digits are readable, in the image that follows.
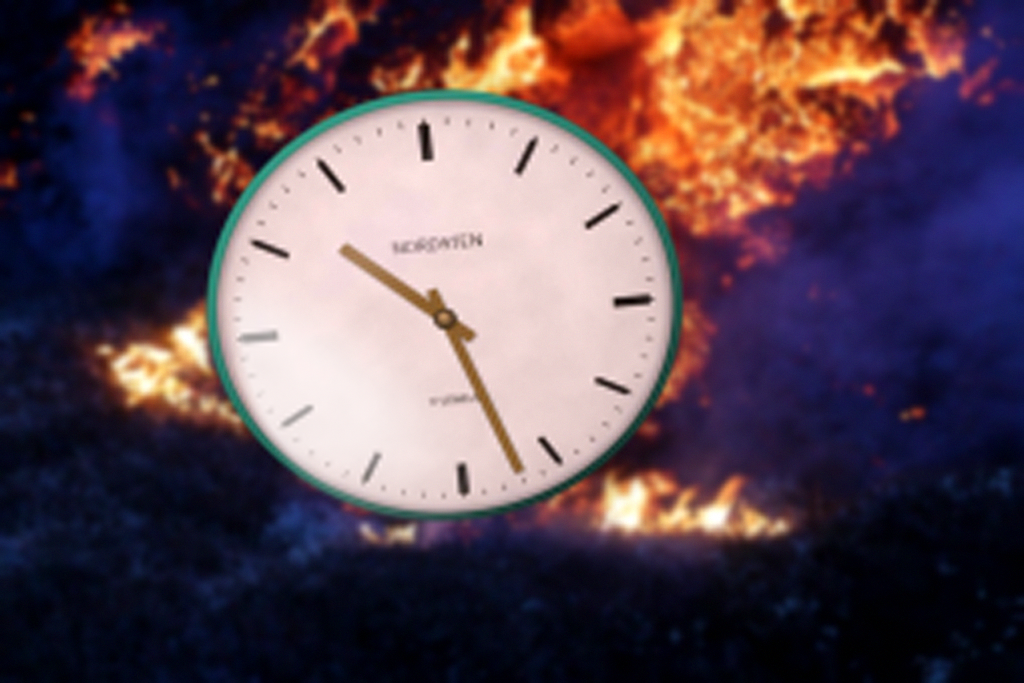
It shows 10:27
